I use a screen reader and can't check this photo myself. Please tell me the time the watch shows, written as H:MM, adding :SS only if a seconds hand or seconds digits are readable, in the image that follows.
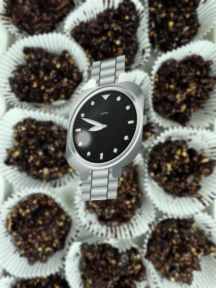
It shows 8:49
